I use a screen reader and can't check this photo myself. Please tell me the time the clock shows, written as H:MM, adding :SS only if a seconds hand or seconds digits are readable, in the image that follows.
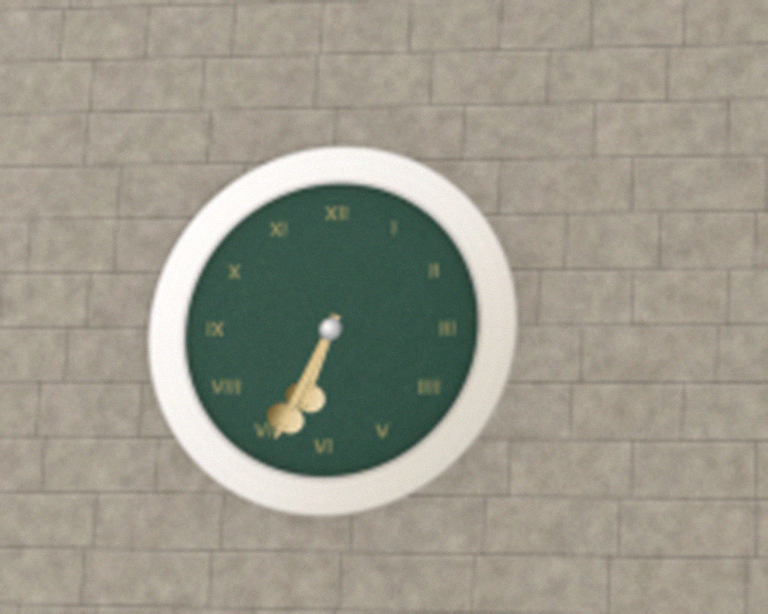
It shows 6:34
